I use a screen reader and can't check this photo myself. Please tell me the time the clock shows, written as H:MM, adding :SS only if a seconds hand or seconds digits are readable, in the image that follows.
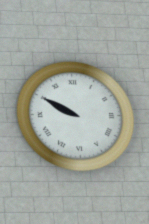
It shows 9:50
